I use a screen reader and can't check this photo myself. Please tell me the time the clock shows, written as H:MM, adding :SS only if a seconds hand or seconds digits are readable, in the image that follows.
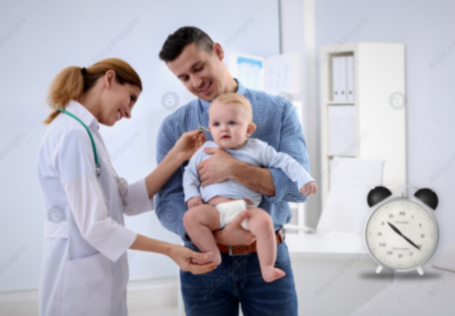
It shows 10:21
